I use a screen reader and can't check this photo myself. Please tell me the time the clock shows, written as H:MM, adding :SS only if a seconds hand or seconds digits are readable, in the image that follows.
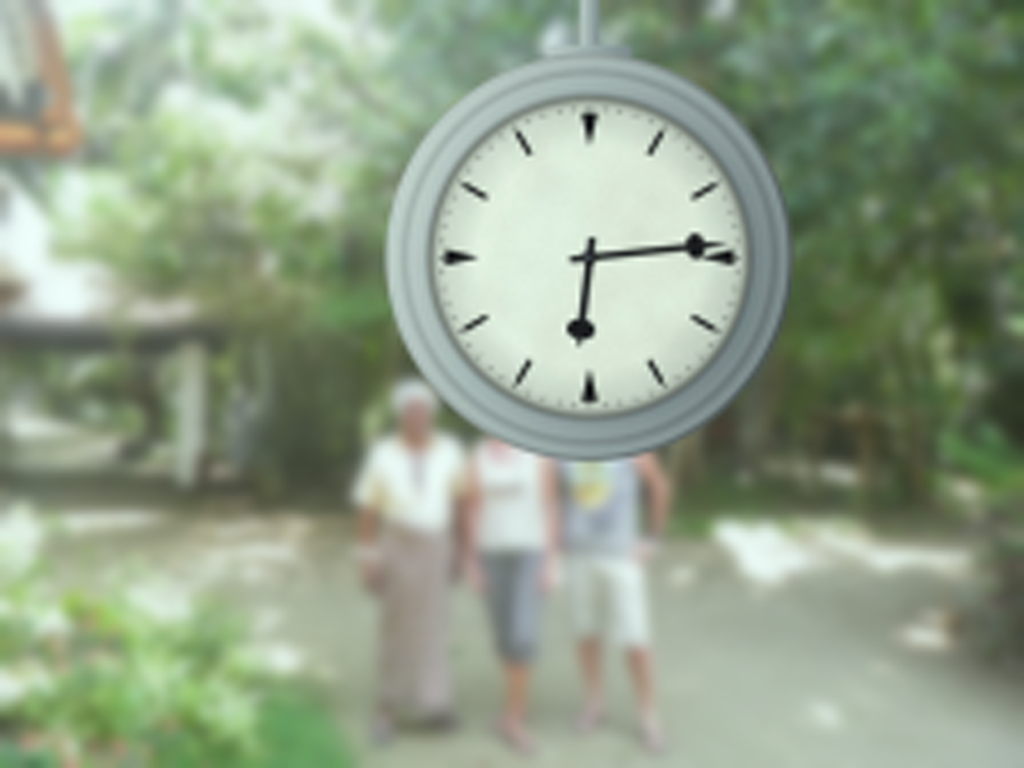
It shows 6:14
